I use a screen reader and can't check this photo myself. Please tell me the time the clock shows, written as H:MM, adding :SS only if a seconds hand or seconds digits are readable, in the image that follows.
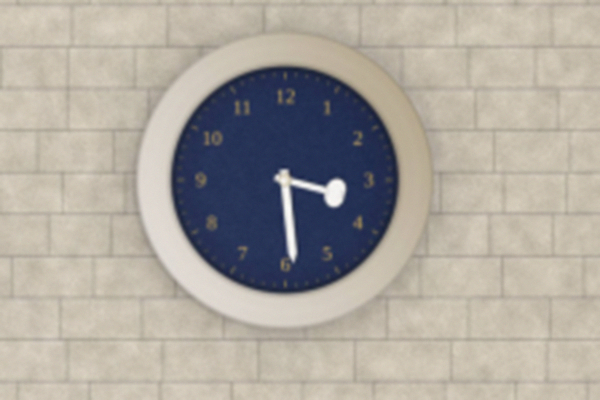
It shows 3:29
